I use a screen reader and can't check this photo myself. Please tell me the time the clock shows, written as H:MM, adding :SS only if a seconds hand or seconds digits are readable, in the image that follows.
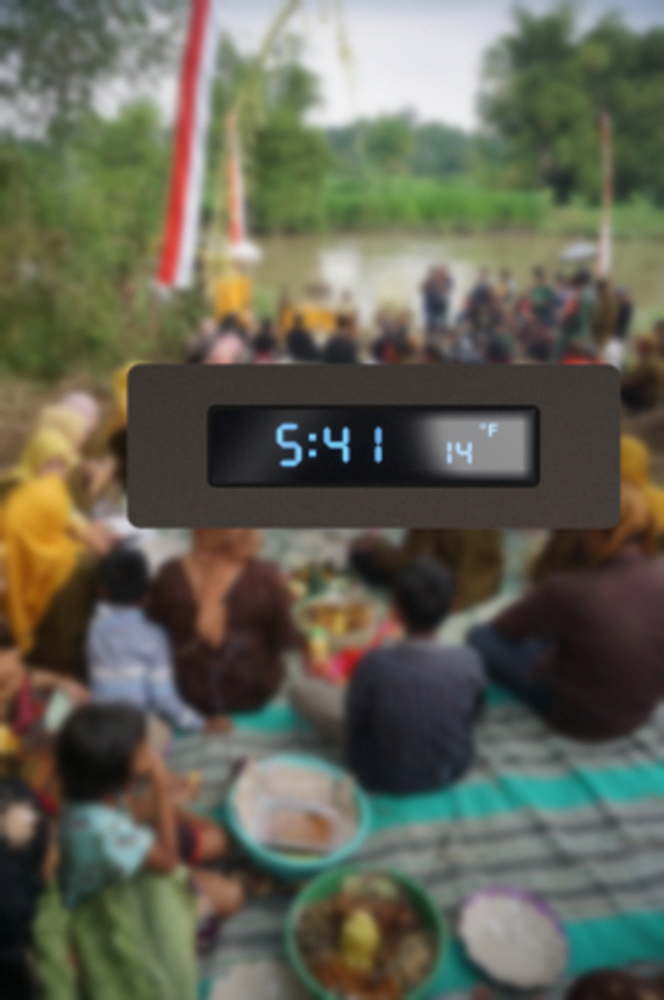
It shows 5:41
